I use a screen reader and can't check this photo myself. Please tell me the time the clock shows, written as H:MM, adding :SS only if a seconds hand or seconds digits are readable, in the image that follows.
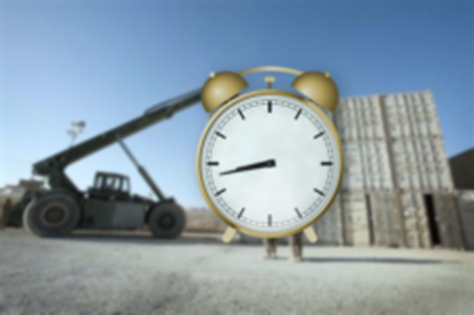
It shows 8:43
